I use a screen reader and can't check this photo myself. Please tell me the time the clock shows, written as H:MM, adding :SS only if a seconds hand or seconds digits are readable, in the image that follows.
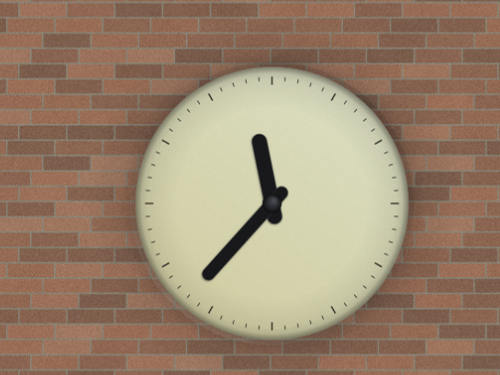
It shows 11:37
